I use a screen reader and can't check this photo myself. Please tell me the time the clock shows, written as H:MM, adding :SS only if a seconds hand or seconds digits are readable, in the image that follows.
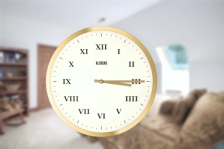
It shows 3:15
